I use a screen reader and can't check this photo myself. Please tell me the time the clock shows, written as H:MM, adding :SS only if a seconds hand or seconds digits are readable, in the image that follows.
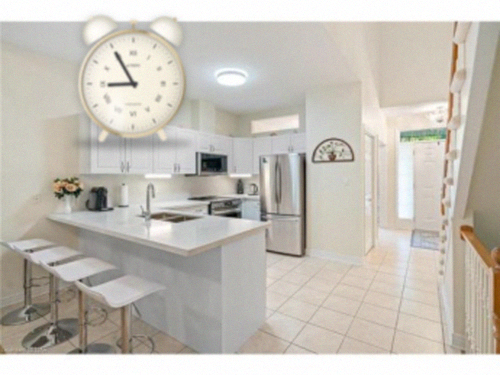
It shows 8:55
